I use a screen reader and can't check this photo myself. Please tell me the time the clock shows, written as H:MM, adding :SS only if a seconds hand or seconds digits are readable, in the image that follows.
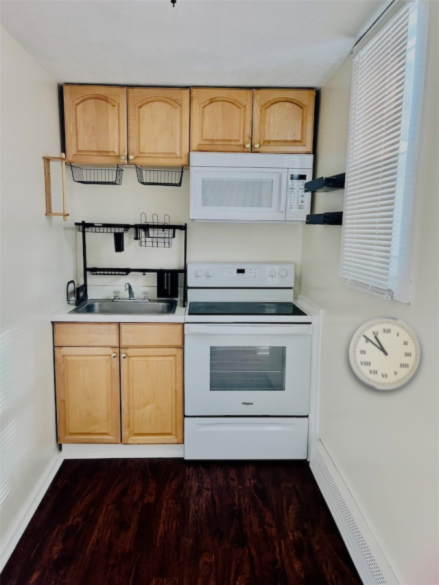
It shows 10:51
